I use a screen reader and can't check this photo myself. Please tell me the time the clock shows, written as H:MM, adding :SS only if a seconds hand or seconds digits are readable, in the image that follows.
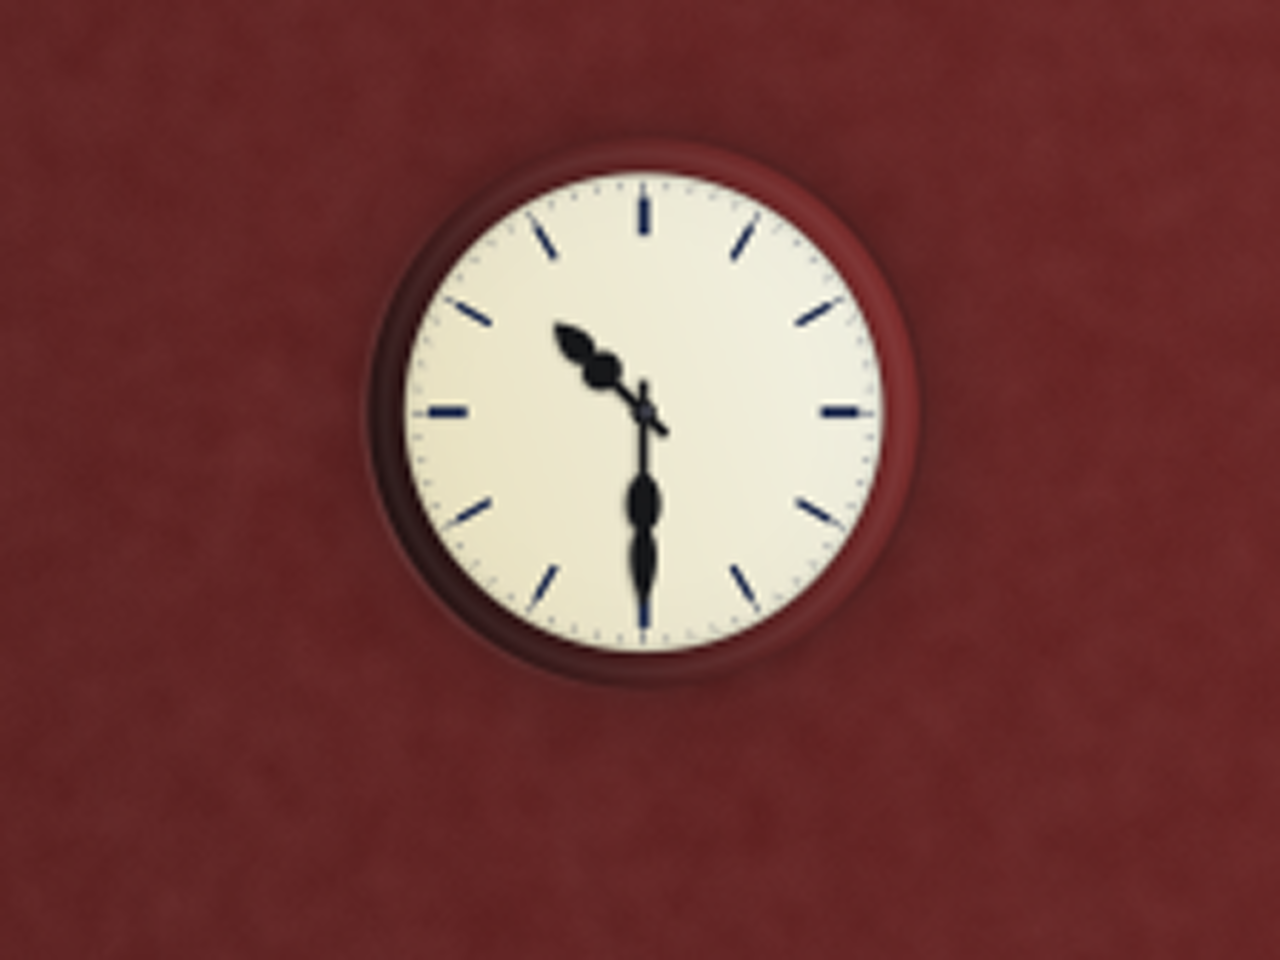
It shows 10:30
